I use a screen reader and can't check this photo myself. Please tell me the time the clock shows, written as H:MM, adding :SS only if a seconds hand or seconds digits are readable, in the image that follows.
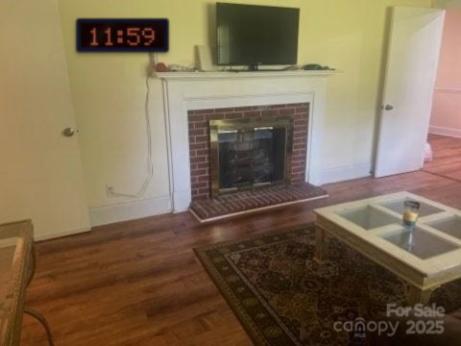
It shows 11:59
